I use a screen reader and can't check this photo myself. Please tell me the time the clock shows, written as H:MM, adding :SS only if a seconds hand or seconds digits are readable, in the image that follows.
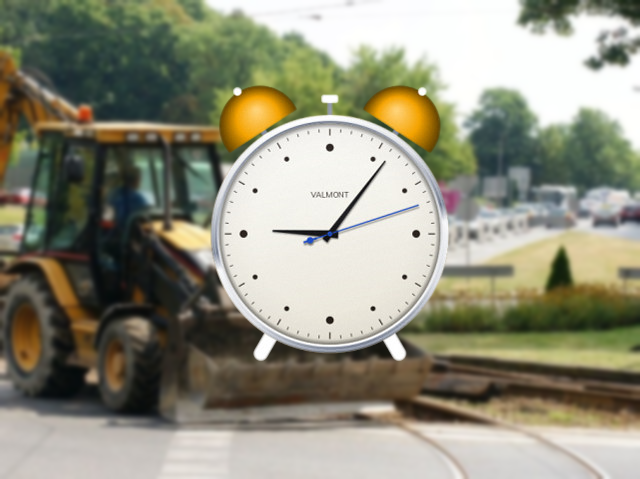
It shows 9:06:12
